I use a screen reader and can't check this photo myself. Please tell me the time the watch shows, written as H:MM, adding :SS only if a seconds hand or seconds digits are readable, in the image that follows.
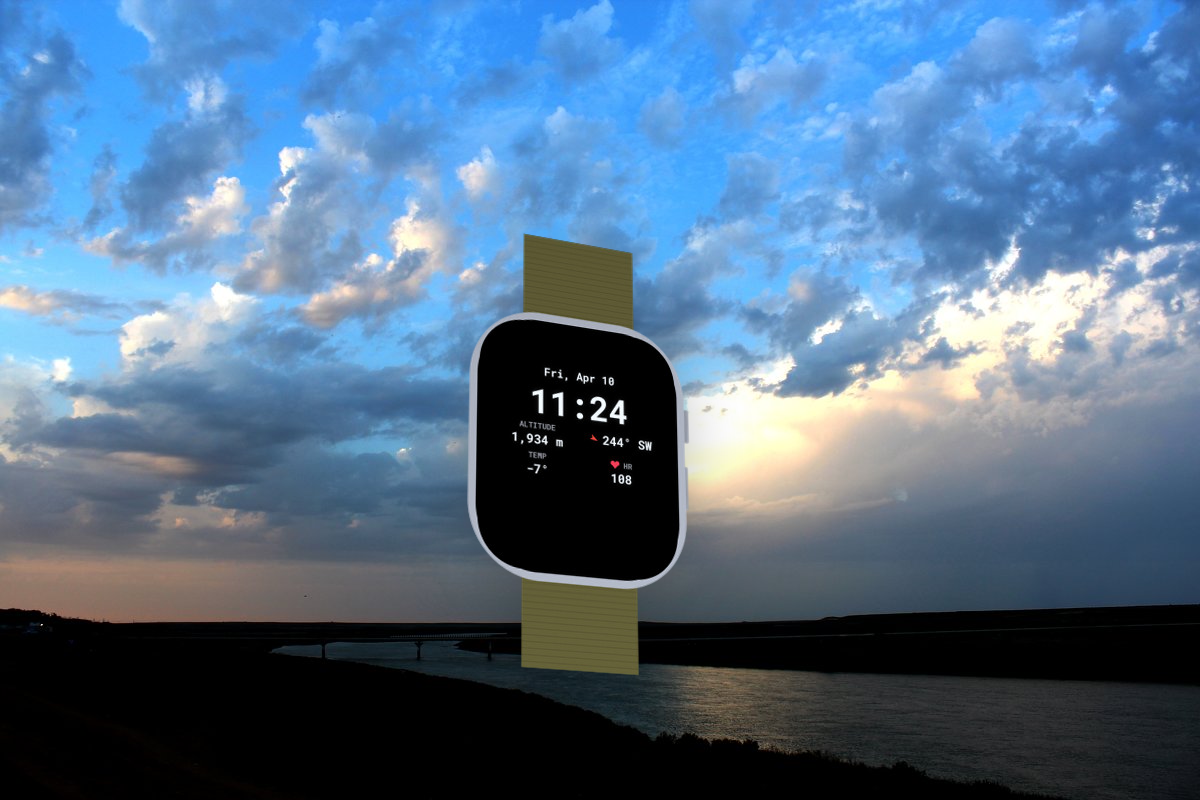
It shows 11:24
